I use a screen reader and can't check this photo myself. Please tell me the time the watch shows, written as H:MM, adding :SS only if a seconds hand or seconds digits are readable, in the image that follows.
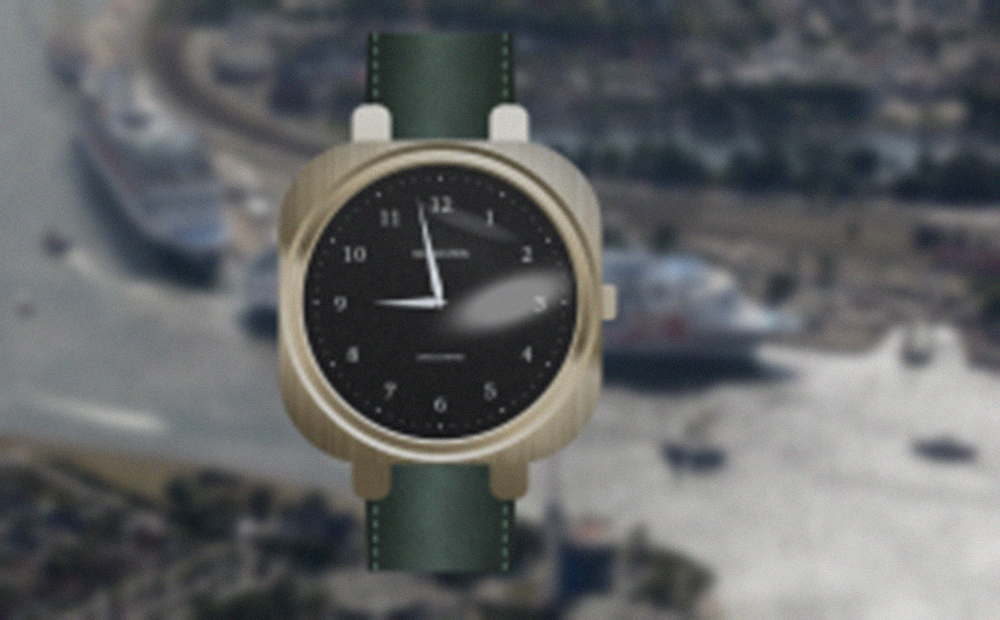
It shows 8:58
